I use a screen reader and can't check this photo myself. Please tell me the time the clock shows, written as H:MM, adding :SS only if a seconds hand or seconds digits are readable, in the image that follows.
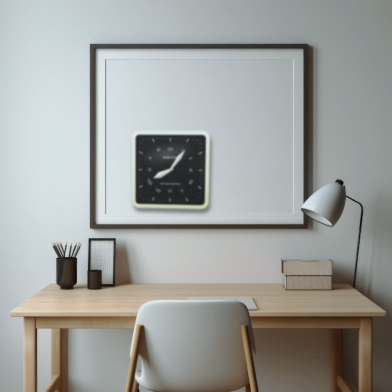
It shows 8:06
